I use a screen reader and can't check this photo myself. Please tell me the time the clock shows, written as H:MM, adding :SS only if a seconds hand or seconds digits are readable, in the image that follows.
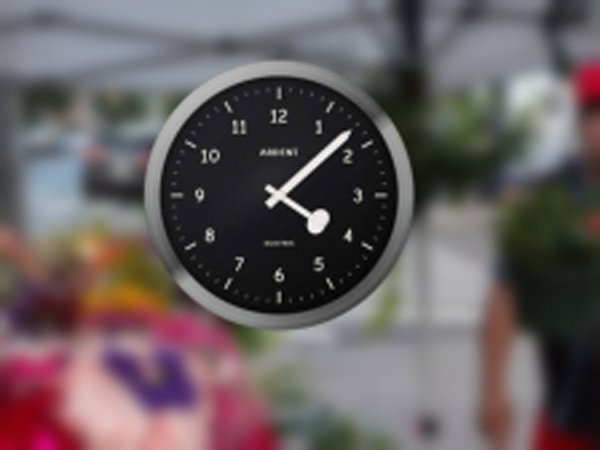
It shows 4:08
